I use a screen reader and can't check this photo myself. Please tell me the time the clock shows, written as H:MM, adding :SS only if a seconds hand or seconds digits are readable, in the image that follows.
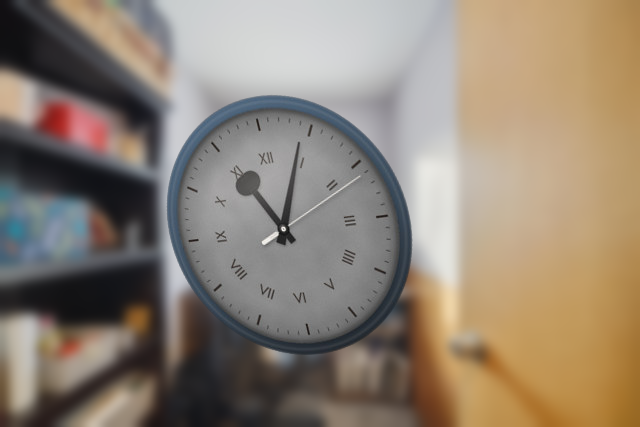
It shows 11:04:11
